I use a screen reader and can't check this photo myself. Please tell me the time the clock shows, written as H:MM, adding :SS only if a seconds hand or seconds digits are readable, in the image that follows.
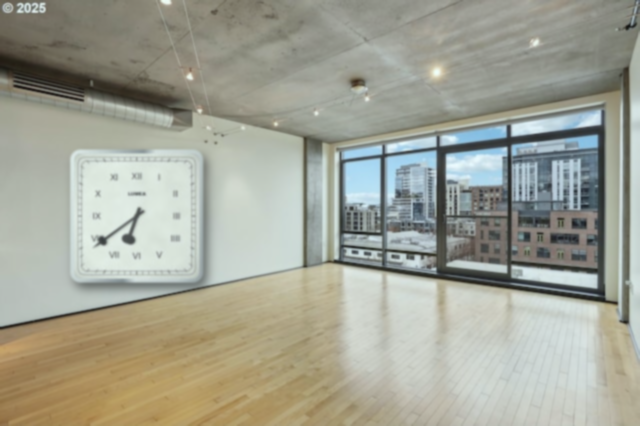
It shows 6:39
